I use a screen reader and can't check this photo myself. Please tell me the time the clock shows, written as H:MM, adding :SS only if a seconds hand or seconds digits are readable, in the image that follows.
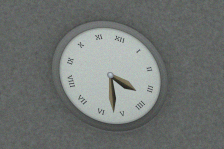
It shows 3:27
